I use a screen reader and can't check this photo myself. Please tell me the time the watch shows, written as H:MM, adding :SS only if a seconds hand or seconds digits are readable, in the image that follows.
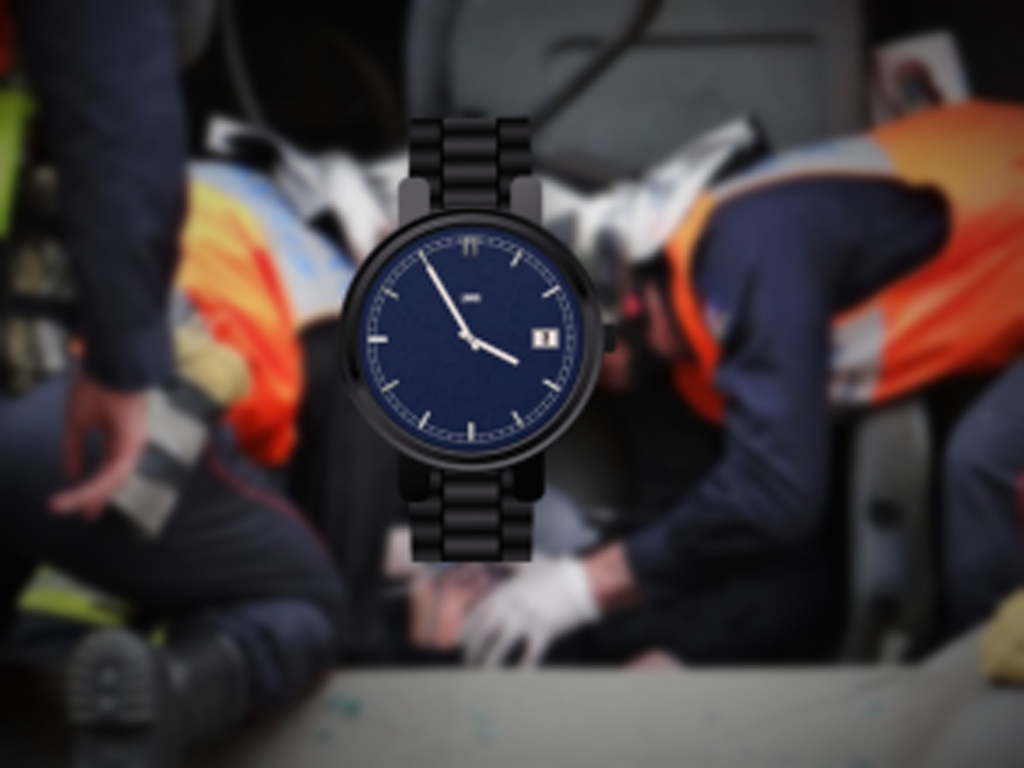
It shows 3:55
